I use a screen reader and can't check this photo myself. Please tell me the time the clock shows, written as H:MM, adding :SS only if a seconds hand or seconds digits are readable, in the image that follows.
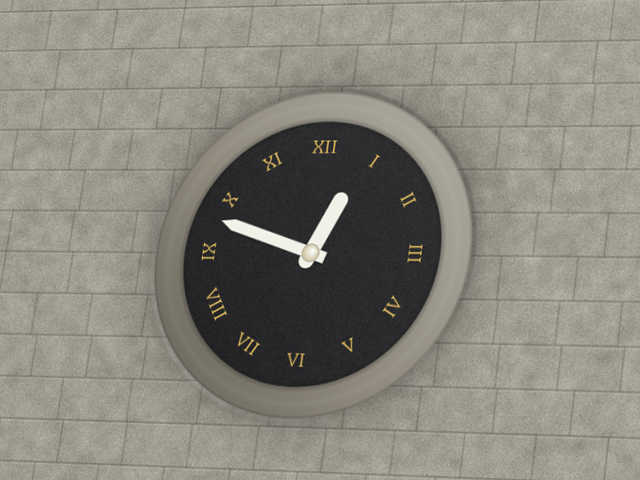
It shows 12:48
